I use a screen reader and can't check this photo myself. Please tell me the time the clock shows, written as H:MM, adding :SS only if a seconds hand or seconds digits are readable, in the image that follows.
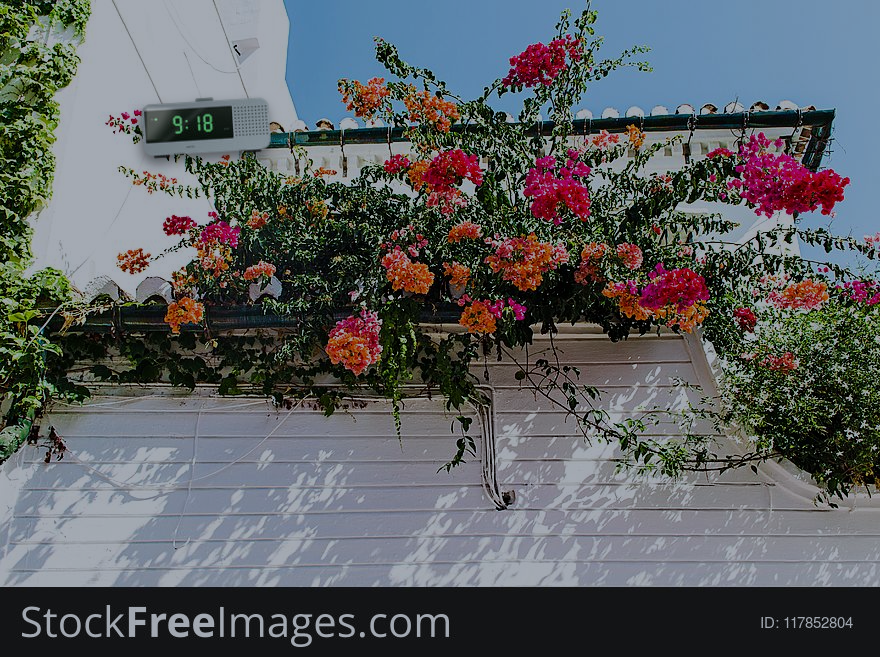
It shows 9:18
